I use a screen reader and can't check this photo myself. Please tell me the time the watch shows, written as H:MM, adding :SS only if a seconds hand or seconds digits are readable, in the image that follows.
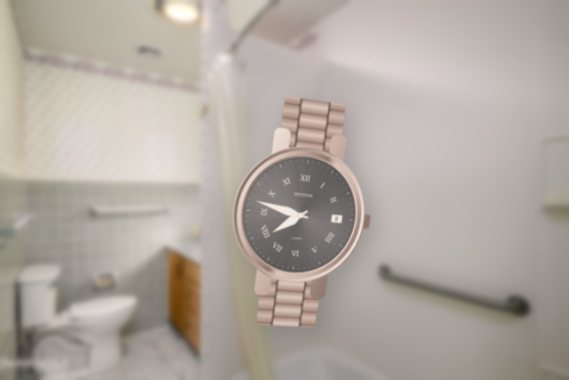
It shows 7:47
